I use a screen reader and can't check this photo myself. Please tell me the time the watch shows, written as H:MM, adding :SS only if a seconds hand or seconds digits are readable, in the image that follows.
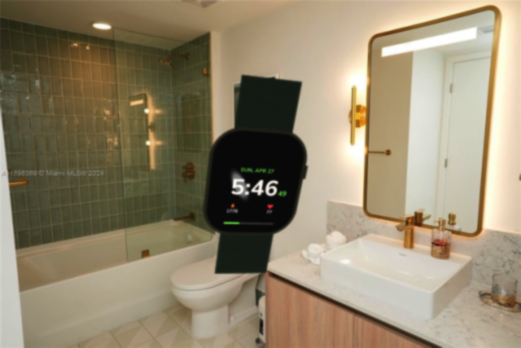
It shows 5:46
